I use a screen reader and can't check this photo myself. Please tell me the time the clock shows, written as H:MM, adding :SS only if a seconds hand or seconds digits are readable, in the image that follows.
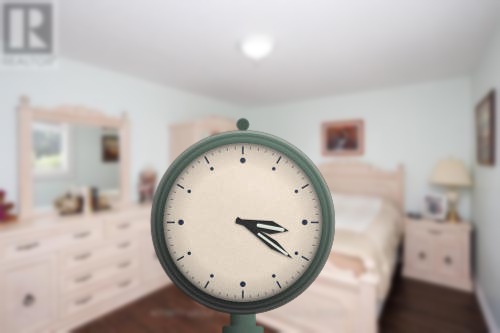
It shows 3:21
